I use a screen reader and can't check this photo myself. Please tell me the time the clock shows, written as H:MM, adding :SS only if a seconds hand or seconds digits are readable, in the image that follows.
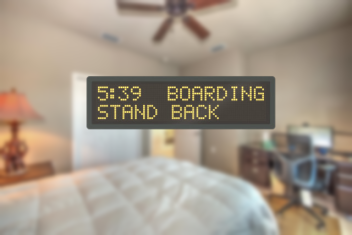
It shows 5:39
